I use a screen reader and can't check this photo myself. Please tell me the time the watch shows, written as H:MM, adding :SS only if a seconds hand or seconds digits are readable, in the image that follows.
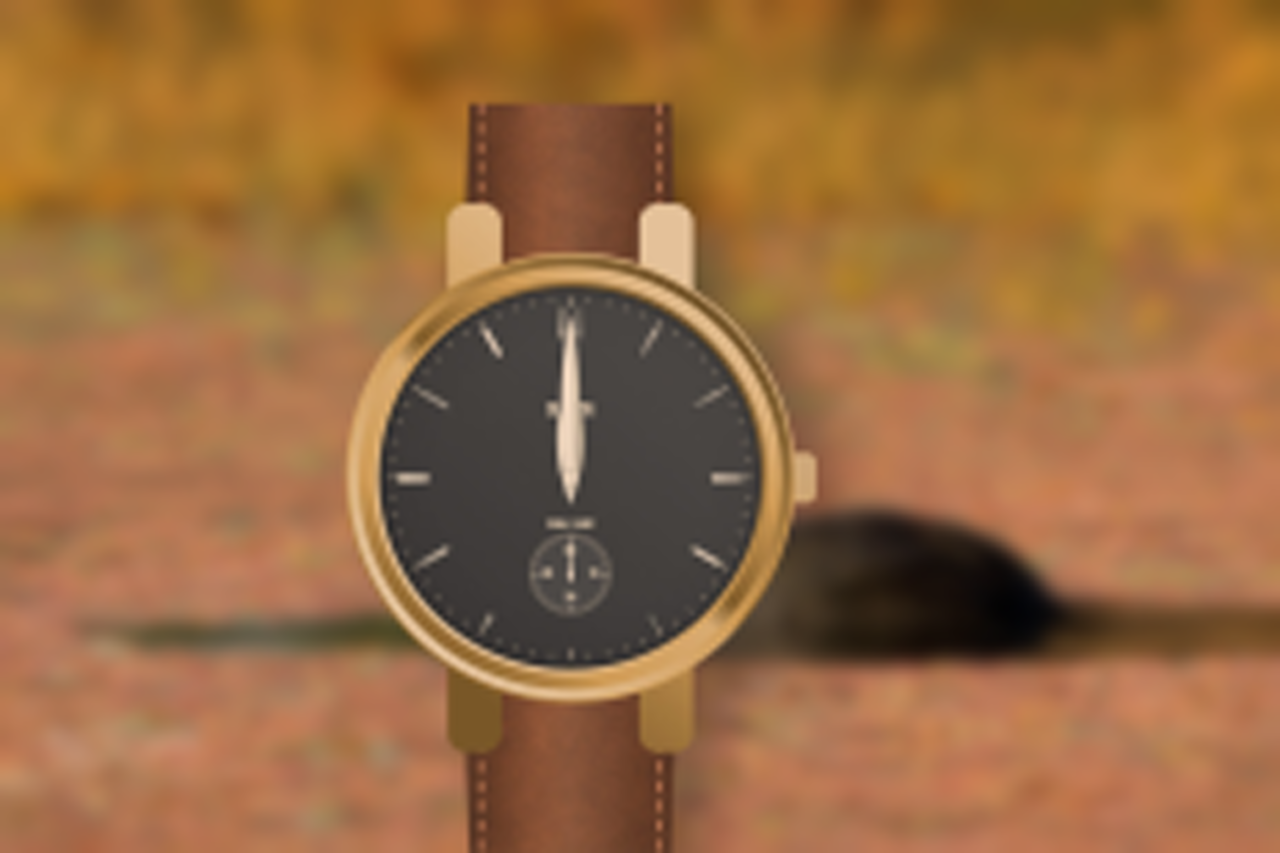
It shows 12:00
